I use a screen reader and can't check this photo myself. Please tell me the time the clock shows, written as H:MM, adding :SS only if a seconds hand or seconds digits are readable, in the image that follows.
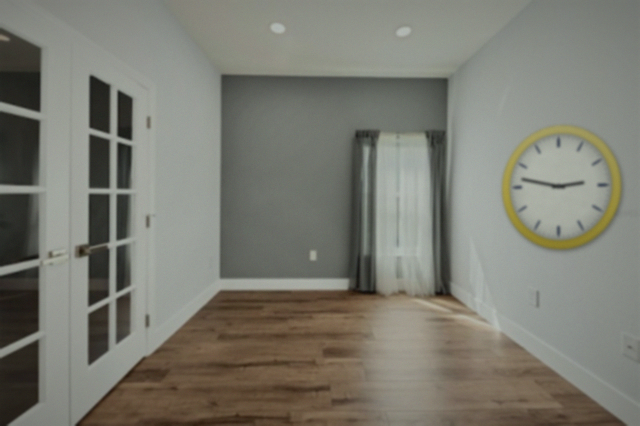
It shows 2:47
